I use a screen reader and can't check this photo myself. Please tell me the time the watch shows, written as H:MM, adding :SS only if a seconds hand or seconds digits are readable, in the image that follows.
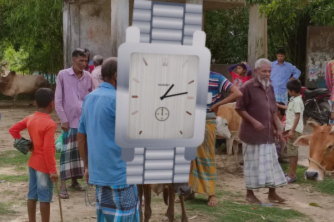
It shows 1:13
